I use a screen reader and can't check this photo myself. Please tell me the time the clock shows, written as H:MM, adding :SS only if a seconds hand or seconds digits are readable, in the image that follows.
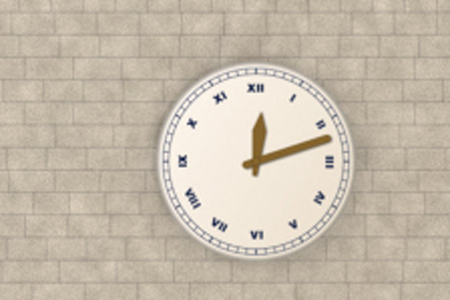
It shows 12:12
